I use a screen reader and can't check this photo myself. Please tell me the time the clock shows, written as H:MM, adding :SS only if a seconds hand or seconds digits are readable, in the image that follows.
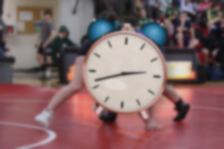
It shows 2:42
